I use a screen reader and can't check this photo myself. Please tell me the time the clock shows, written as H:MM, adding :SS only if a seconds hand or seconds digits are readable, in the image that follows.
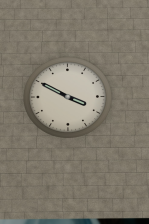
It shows 3:50
